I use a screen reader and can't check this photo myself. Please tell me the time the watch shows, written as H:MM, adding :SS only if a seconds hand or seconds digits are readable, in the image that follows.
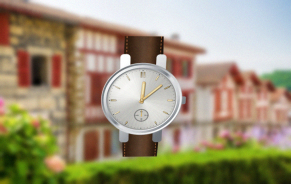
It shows 12:08
